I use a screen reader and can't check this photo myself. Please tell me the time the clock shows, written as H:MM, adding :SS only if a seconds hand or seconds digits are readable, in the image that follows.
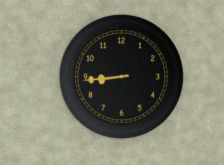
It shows 8:44
